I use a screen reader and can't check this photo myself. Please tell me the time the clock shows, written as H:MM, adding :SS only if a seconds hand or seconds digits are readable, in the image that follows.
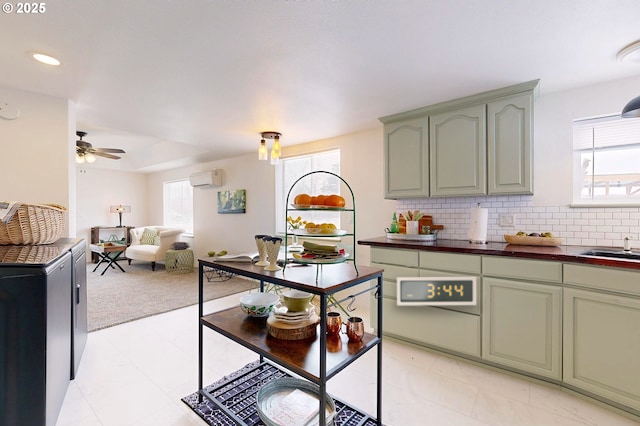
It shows 3:44
